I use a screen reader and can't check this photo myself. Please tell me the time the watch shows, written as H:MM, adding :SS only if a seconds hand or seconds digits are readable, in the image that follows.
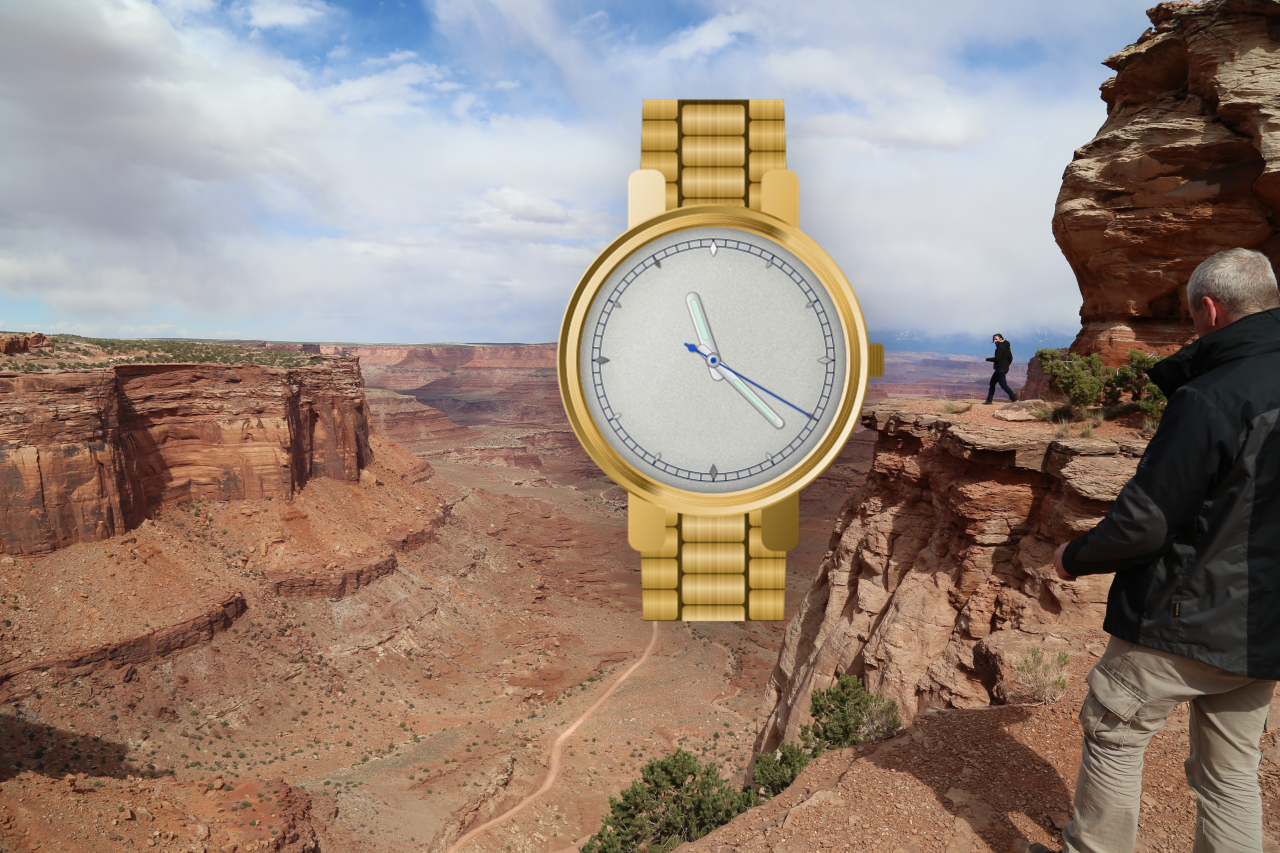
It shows 11:22:20
